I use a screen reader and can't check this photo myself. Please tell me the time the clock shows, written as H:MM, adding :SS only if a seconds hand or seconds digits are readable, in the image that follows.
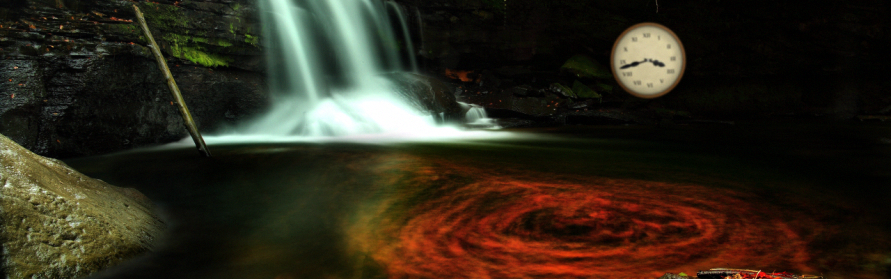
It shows 3:43
